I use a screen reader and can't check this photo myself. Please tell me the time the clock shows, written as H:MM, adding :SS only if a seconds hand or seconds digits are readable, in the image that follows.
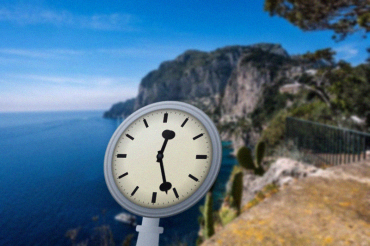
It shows 12:27
